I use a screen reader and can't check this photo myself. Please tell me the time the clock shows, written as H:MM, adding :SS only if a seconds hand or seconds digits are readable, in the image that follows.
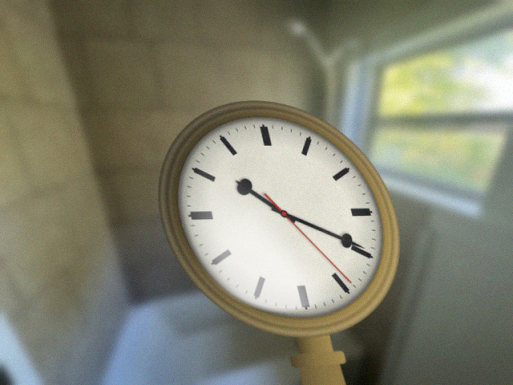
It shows 10:19:24
